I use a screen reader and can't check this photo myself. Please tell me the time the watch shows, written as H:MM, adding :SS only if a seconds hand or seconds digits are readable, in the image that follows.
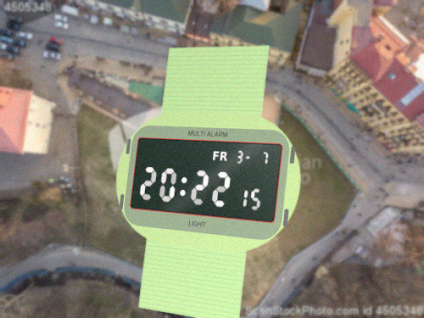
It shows 20:22:15
